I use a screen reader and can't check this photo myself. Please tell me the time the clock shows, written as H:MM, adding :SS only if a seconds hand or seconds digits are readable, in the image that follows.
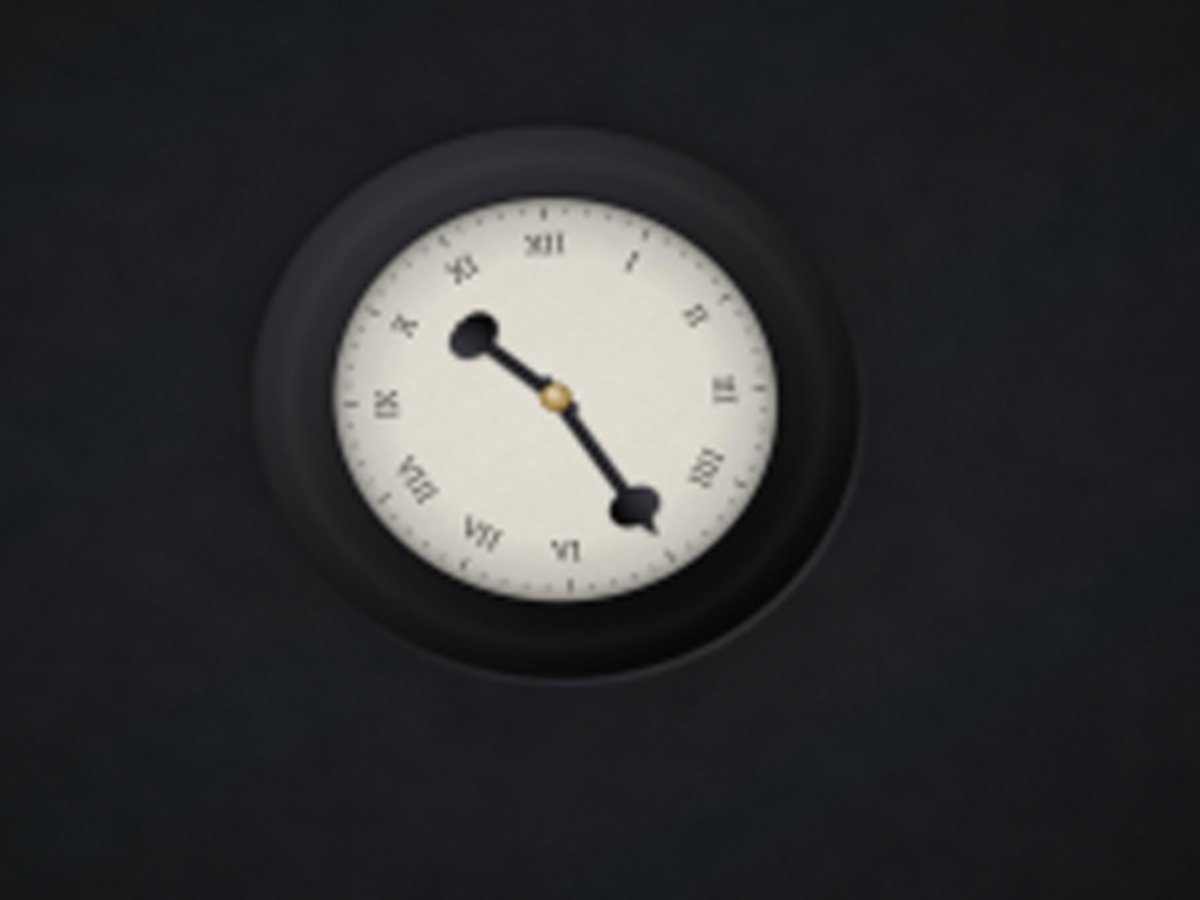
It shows 10:25
